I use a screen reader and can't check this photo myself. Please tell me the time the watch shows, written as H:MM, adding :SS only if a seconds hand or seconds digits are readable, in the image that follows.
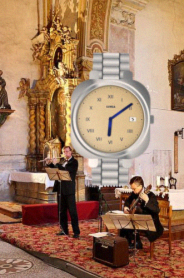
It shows 6:09
